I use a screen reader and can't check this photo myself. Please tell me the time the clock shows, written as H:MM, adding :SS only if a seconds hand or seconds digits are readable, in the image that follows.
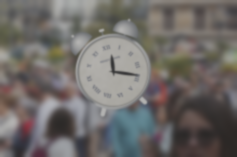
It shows 12:19
